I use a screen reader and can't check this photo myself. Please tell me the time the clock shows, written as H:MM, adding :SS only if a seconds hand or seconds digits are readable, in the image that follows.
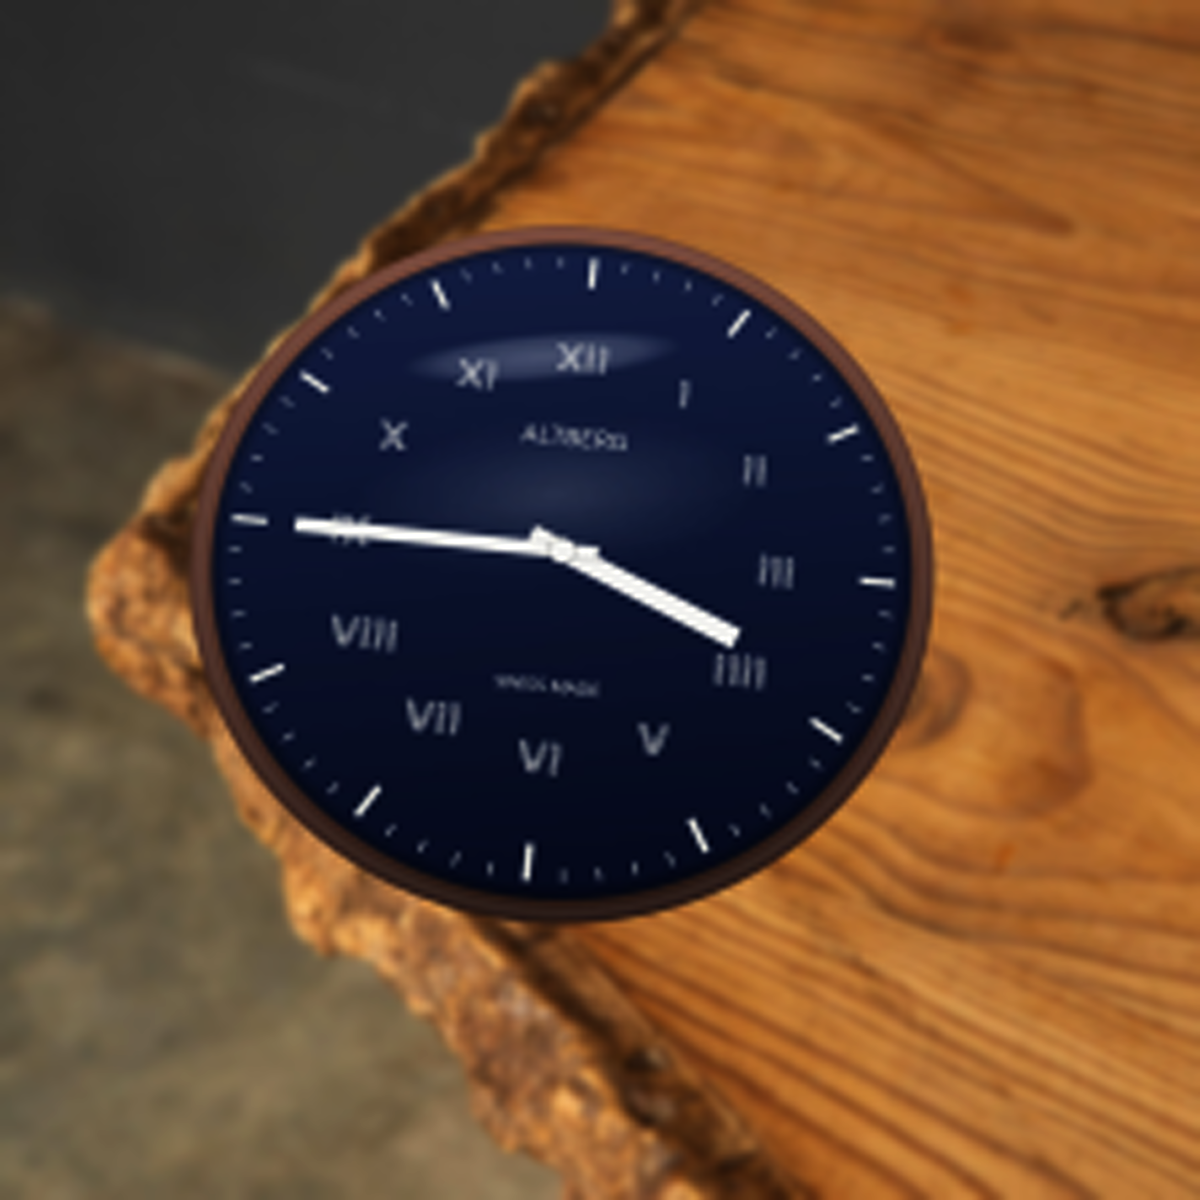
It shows 3:45
